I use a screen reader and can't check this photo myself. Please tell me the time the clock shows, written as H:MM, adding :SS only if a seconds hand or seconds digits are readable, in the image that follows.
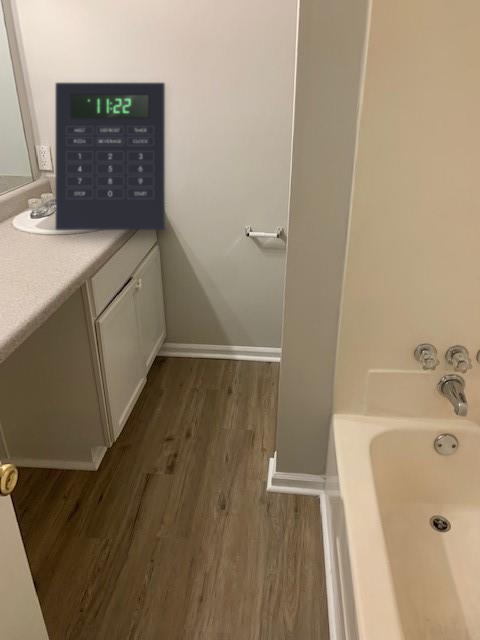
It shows 11:22
